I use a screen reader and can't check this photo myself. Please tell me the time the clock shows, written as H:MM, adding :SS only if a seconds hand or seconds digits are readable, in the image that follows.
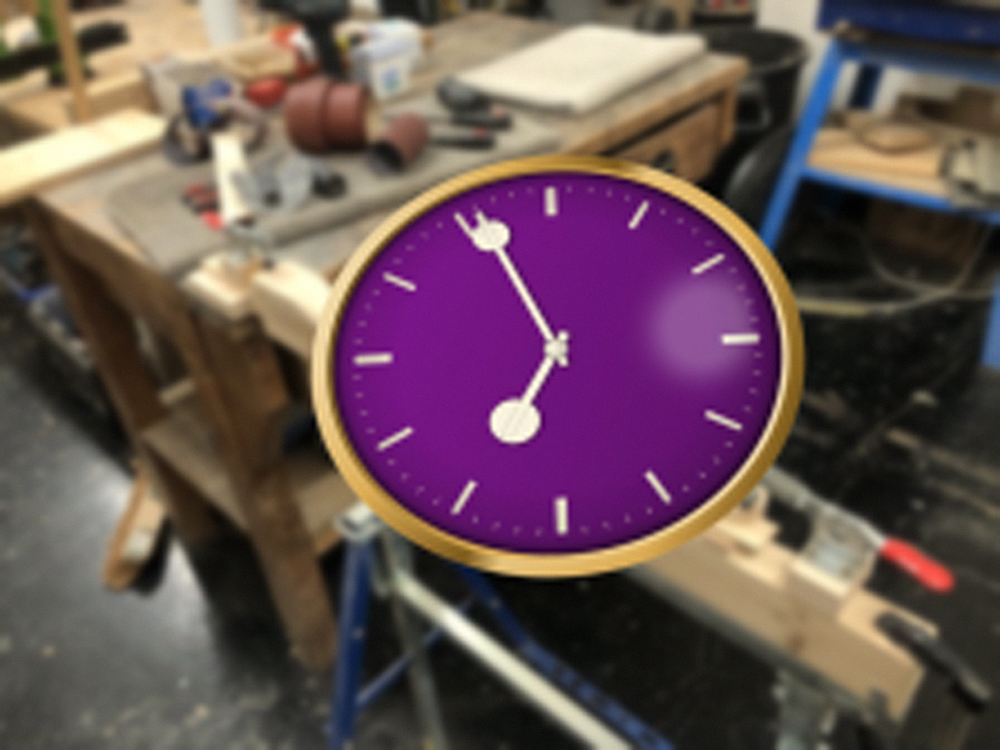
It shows 6:56
